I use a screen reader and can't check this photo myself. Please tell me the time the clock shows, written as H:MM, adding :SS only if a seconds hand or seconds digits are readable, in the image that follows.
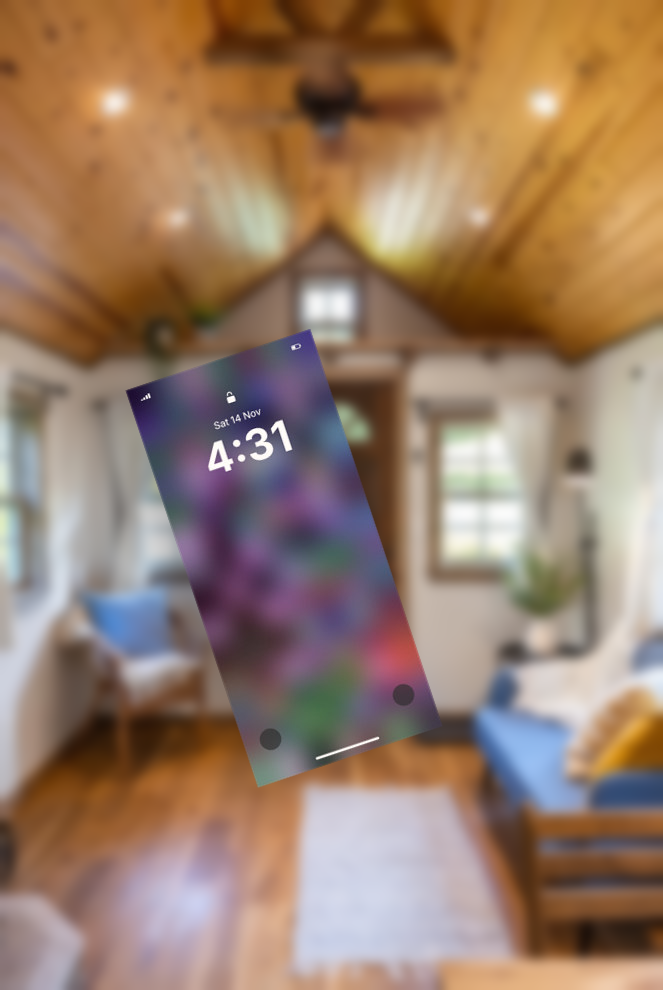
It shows 4:31
